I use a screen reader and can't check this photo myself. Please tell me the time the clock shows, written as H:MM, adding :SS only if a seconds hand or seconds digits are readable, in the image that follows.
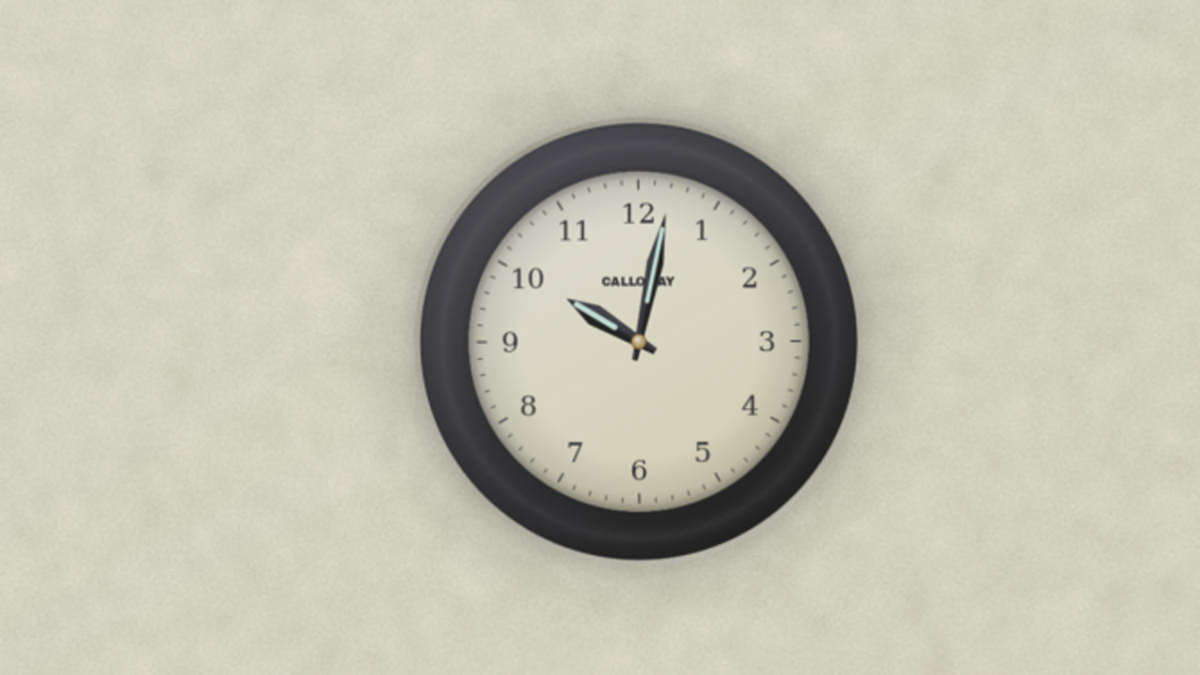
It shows 10:02
